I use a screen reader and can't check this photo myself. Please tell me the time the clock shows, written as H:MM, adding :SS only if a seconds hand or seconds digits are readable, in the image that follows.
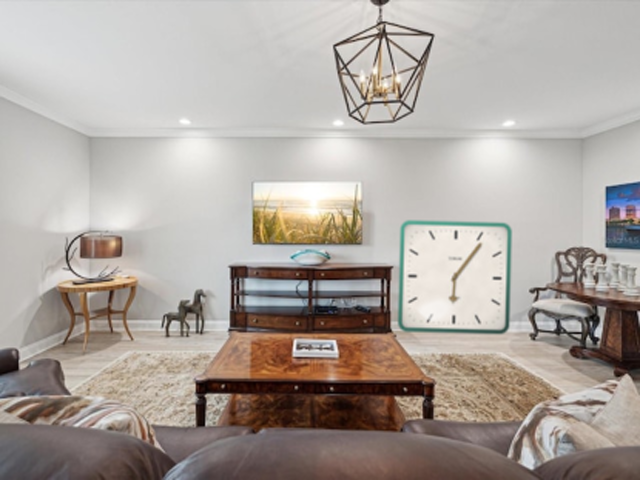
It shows 6:06
